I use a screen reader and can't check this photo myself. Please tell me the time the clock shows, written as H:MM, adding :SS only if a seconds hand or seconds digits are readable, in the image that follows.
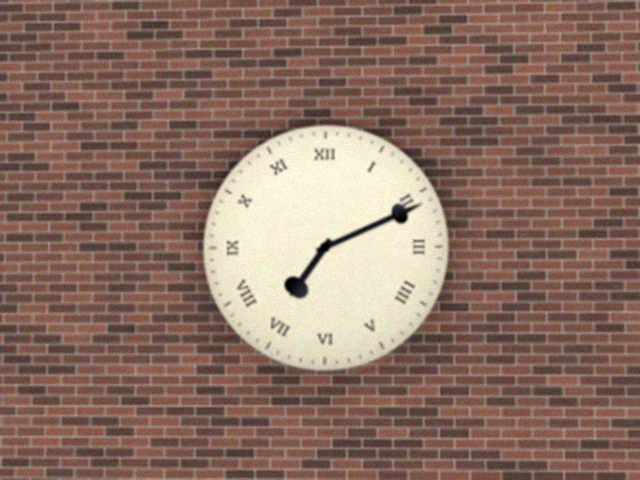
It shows 7:11
